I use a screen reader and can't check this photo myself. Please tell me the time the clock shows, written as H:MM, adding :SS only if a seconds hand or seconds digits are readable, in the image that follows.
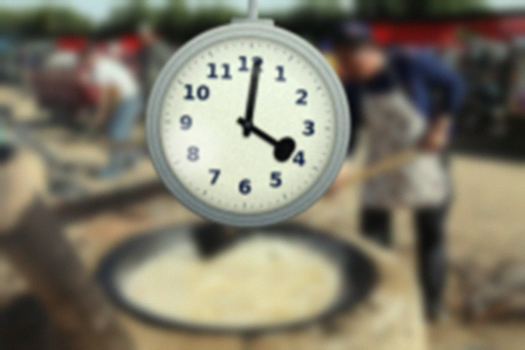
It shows 4:01
